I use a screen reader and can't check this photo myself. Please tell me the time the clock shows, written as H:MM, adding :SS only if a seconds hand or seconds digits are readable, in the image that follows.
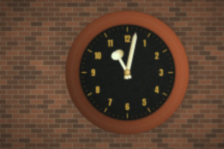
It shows 11:02
